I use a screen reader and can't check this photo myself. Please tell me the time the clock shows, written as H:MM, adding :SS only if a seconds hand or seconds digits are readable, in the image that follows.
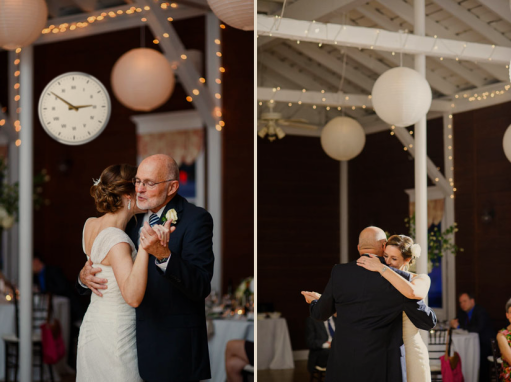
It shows 2:51
